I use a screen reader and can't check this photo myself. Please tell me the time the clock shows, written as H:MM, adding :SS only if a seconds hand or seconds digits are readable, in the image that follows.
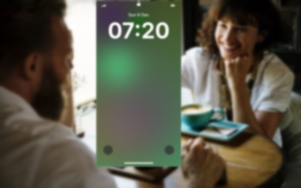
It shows 7:20
